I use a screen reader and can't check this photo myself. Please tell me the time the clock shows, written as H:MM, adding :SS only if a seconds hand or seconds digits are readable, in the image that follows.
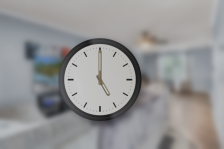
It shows 5:00
